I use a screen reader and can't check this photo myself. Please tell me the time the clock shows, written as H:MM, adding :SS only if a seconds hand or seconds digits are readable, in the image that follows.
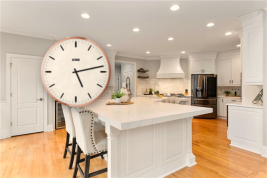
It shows 5:13
